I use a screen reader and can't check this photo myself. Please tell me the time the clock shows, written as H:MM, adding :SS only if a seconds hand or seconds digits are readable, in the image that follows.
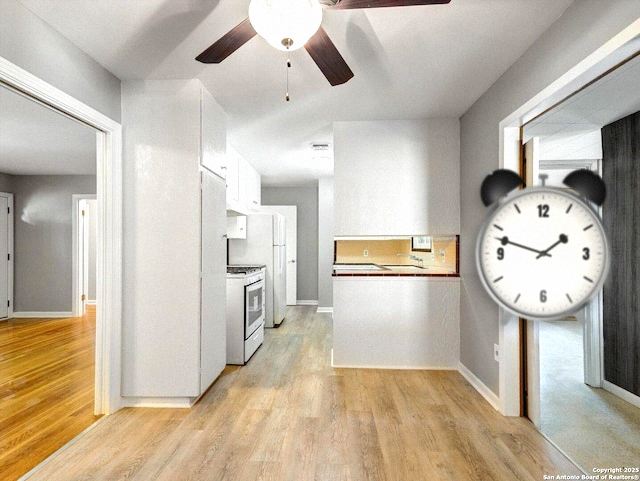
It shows 1:48
